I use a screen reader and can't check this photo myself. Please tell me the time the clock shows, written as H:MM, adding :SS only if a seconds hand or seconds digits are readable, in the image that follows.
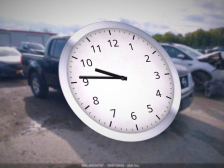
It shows 9:46
